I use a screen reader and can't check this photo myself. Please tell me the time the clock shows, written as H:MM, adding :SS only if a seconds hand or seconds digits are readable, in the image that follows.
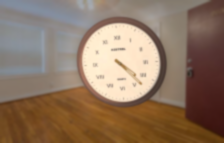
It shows 4:23
